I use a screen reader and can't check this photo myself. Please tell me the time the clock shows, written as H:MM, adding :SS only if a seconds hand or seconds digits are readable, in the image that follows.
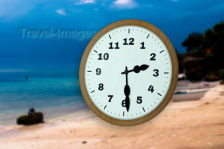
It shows 2:29
